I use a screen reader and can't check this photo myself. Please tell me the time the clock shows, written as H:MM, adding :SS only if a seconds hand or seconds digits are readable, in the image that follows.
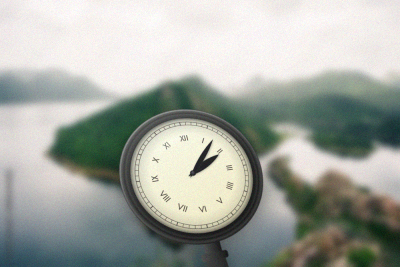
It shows 2:07
